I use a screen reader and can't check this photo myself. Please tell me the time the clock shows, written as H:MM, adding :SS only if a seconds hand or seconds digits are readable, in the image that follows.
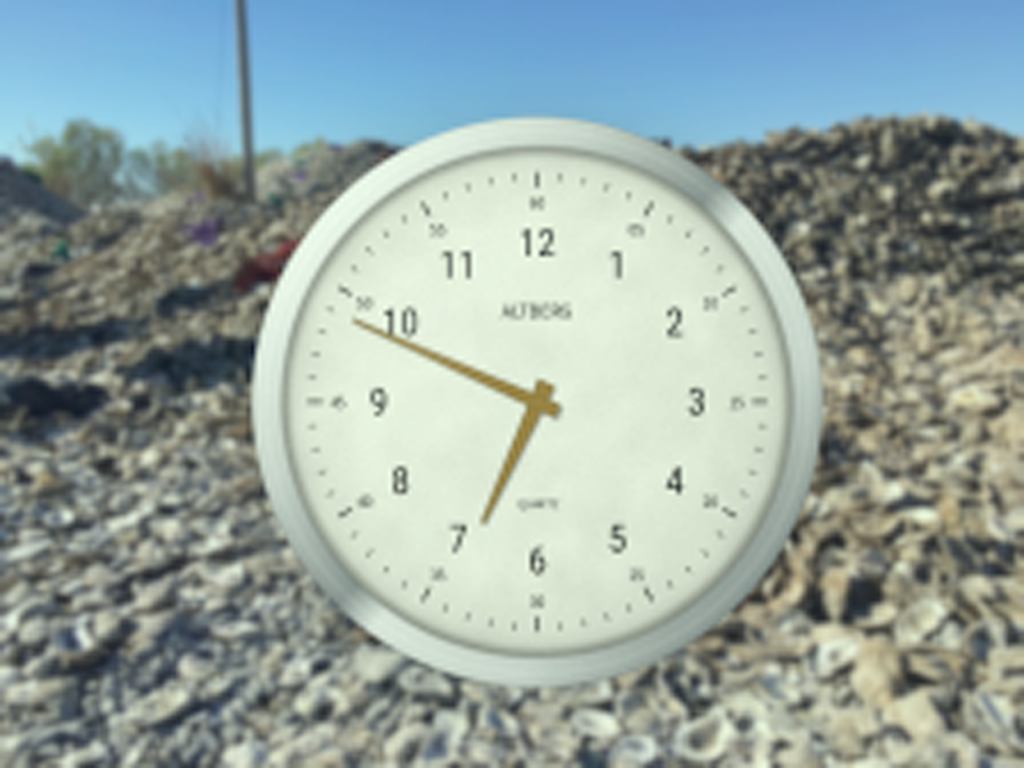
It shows 6:49
